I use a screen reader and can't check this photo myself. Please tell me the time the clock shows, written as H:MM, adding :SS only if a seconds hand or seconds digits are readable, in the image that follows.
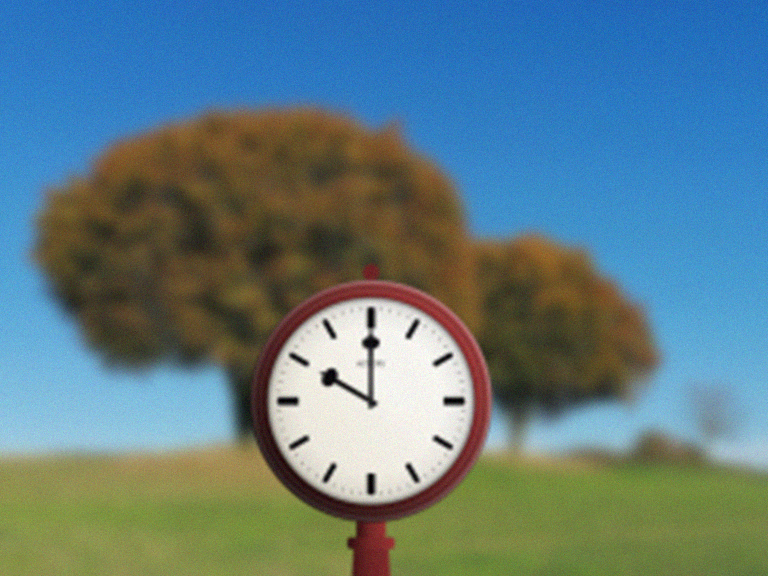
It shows 10:00
